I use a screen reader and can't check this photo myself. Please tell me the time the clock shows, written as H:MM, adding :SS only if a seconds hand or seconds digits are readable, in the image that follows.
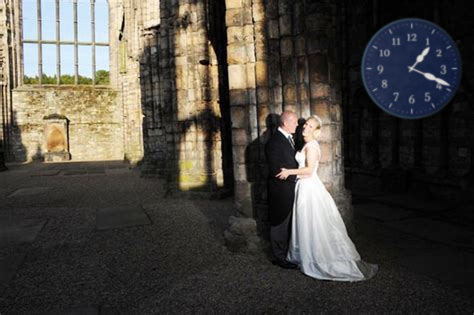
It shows 1:19
